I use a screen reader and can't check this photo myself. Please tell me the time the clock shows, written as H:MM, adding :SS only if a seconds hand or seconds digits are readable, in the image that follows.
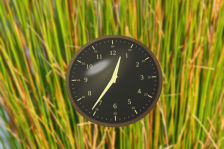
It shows 12:36
